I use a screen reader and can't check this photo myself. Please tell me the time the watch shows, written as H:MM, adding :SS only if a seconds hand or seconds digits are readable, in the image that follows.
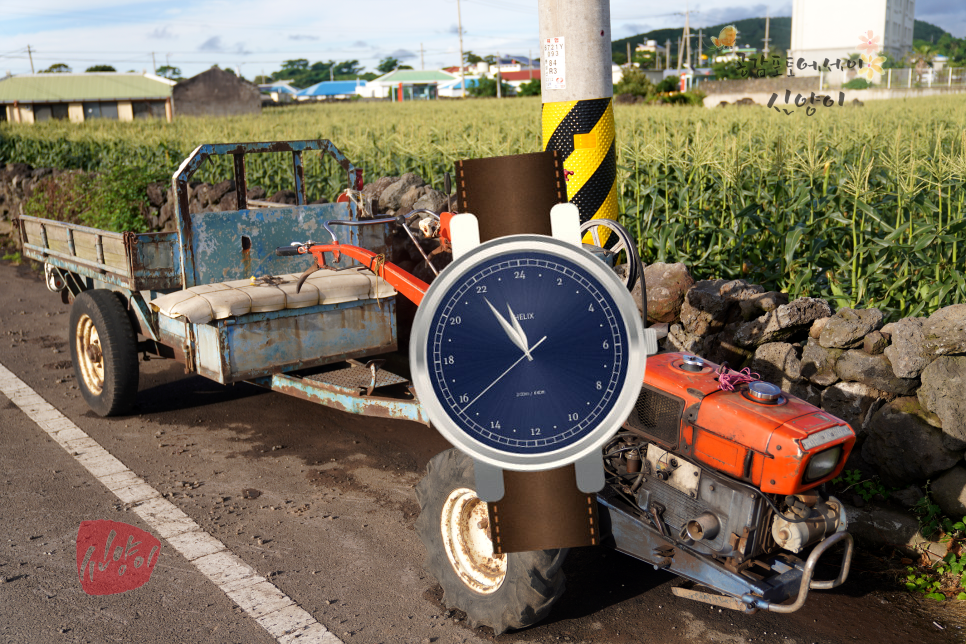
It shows 22:54:39
